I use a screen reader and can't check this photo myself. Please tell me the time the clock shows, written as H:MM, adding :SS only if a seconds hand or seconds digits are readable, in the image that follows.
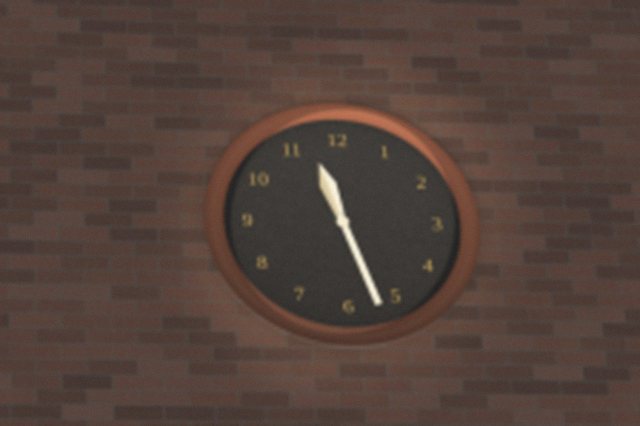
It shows 11:27
